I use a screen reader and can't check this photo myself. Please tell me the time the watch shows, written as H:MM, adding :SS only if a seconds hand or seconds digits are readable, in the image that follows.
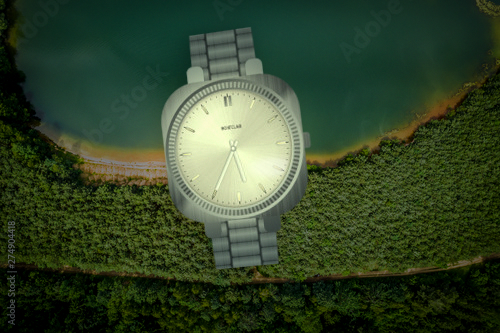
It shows 5:35
